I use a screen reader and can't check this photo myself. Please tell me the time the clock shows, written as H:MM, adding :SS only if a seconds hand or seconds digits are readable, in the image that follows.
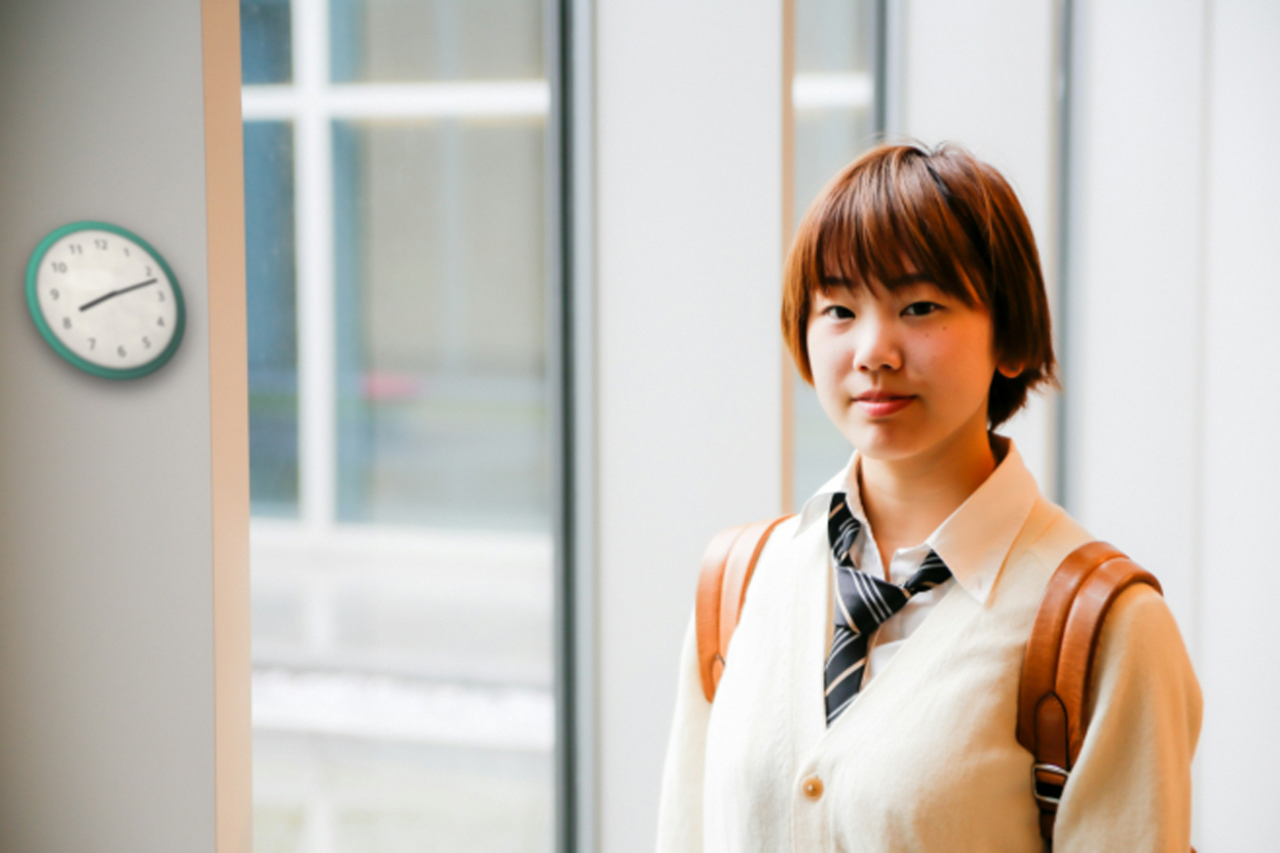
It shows 8:12
